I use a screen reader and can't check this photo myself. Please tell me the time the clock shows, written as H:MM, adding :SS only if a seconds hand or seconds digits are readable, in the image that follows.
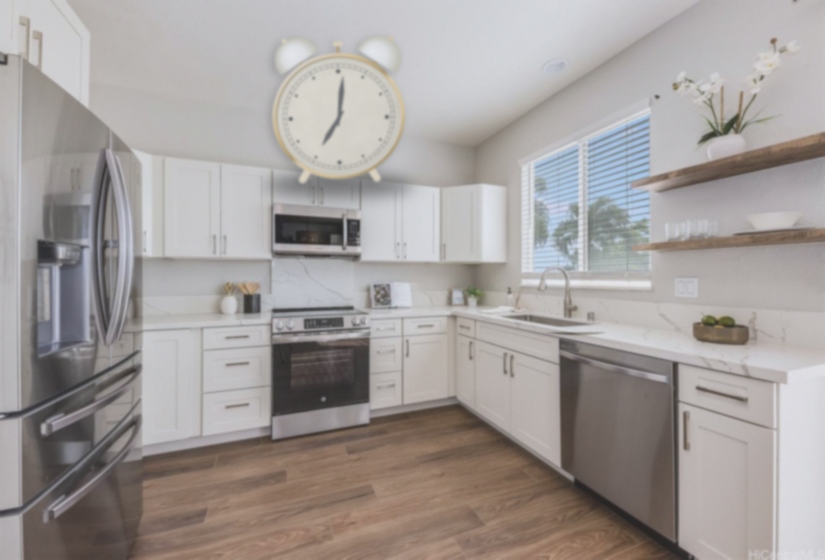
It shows 7:01
